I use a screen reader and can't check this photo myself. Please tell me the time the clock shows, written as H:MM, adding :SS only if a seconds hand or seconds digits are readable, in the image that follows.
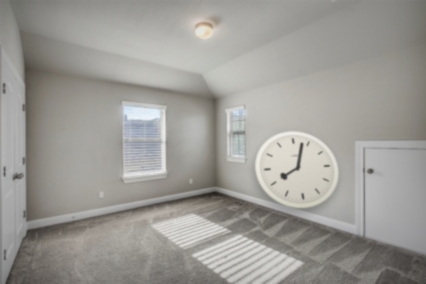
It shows 8:03
